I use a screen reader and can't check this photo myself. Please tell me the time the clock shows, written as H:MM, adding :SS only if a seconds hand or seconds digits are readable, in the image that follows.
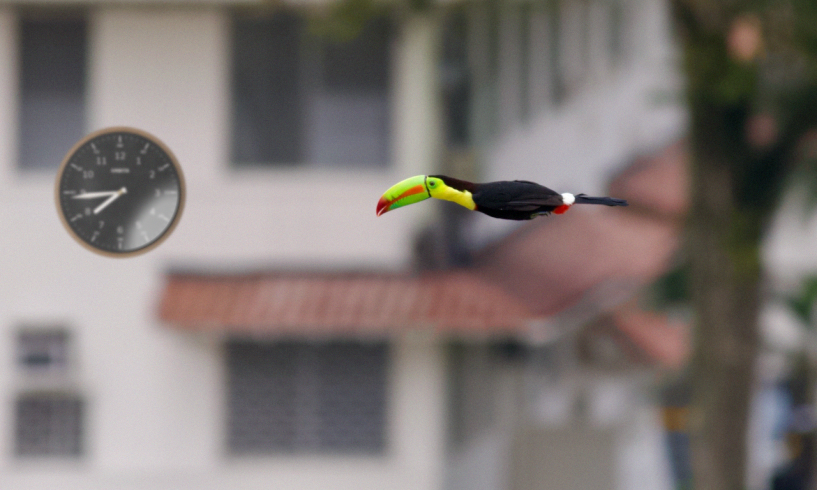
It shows 7:44
